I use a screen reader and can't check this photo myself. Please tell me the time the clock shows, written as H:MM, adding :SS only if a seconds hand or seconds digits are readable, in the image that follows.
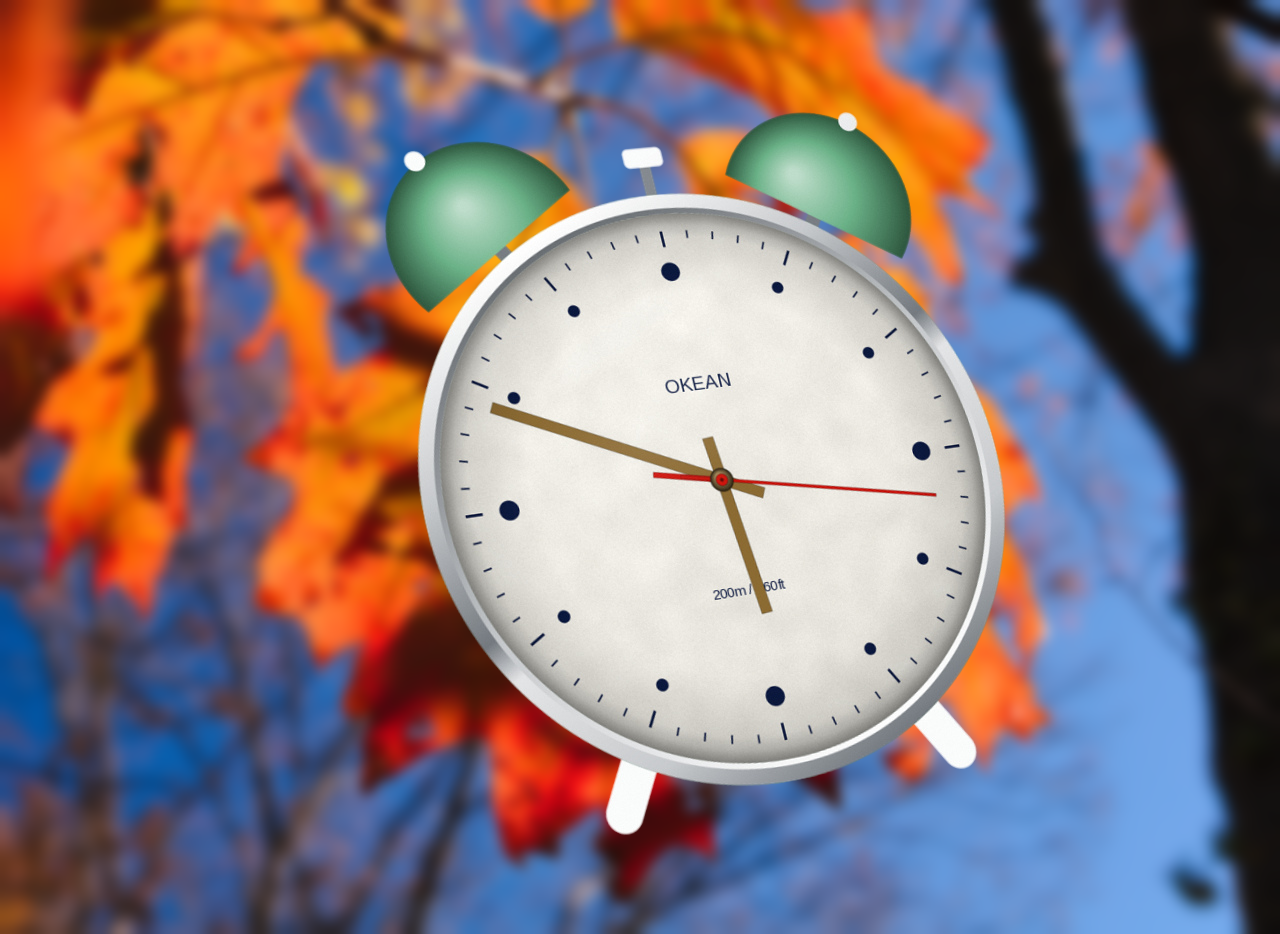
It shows 5:49:17
